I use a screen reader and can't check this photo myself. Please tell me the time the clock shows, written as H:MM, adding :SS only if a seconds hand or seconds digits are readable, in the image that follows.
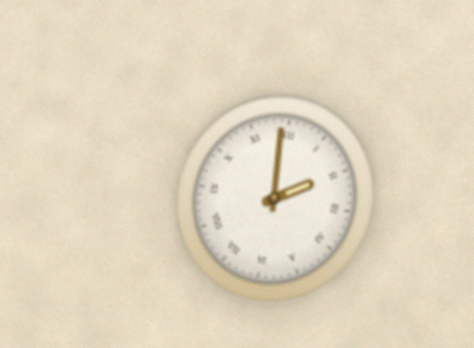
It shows 1:59
